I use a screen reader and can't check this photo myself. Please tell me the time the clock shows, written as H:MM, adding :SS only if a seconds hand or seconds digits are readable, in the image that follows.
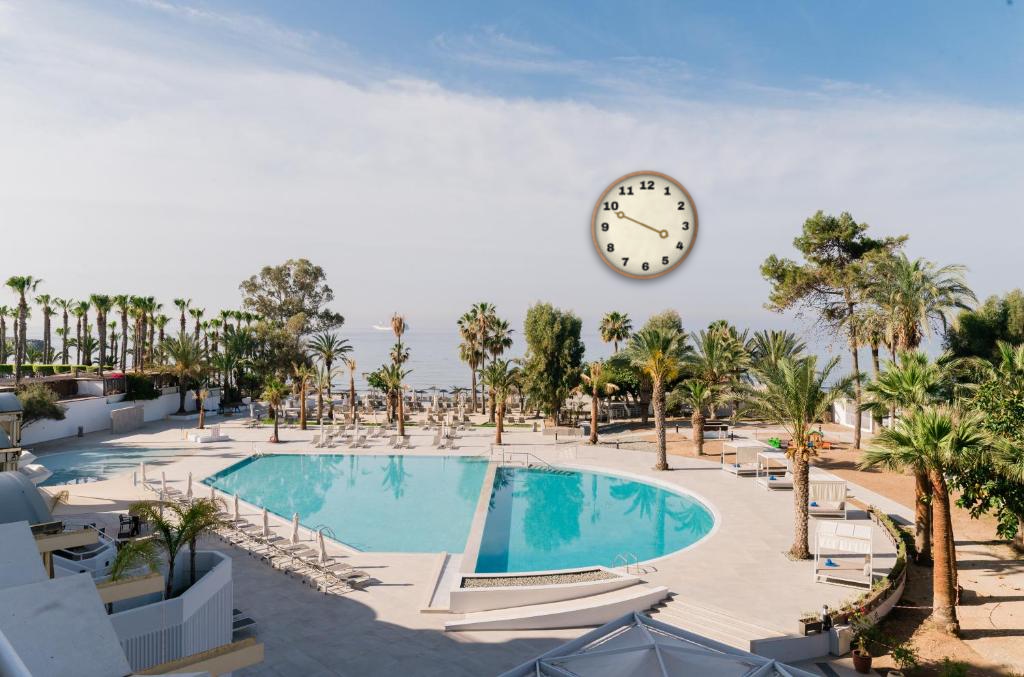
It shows 3:49
